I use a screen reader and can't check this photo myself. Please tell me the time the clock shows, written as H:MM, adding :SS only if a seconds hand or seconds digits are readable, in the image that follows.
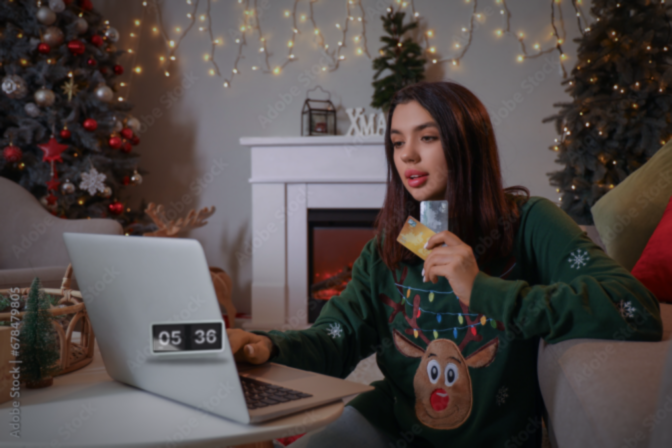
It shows 5:36
